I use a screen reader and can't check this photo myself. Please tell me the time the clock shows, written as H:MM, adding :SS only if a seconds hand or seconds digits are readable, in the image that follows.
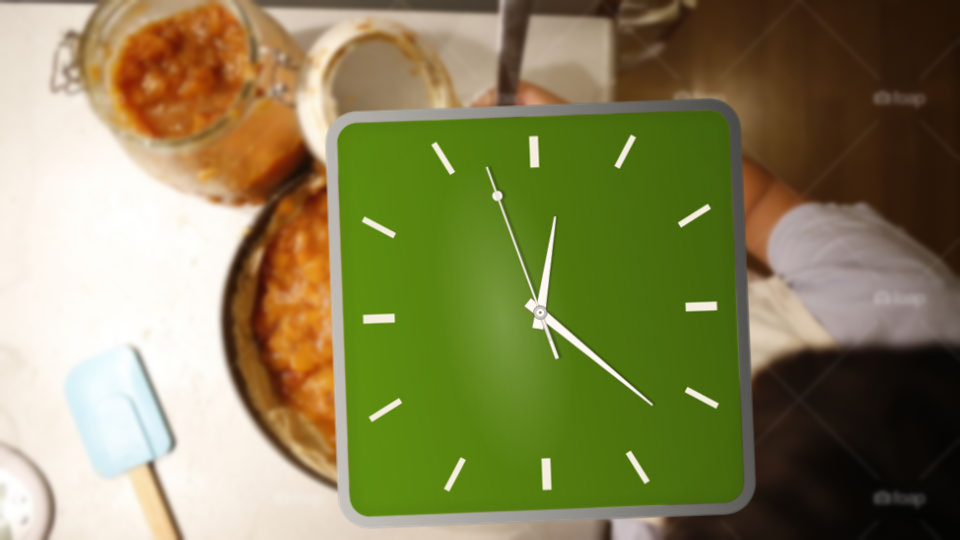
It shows 12:21:57
